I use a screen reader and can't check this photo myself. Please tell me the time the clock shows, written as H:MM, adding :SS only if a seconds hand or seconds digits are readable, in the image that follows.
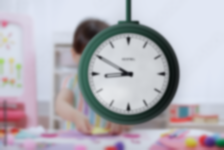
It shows 8:50
